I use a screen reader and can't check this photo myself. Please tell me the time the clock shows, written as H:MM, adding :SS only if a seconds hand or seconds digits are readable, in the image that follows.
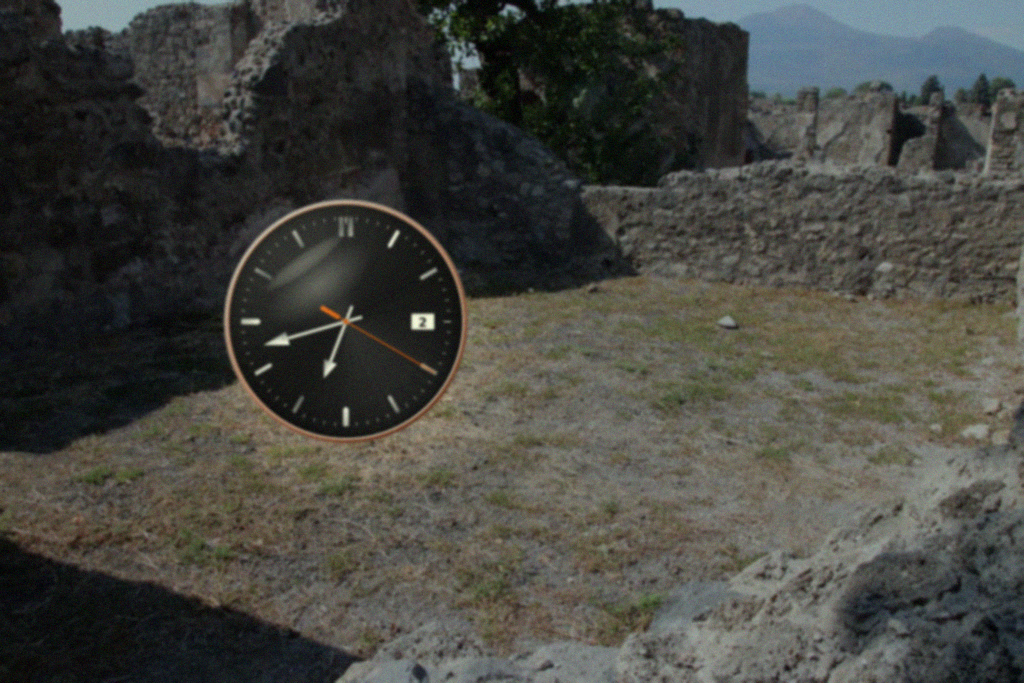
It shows 6:42:20
